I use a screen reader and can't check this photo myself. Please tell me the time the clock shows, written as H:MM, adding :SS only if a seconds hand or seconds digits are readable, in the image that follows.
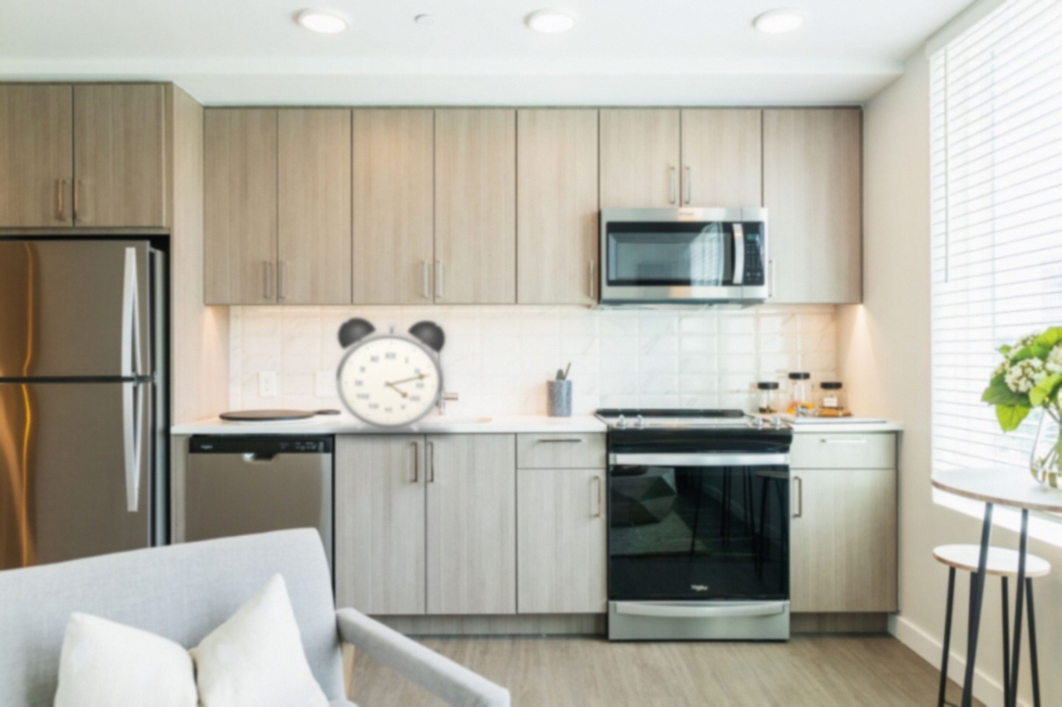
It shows 4:12
